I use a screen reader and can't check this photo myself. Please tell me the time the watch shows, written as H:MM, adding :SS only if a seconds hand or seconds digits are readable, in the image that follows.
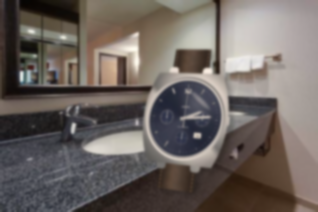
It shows 2:14
